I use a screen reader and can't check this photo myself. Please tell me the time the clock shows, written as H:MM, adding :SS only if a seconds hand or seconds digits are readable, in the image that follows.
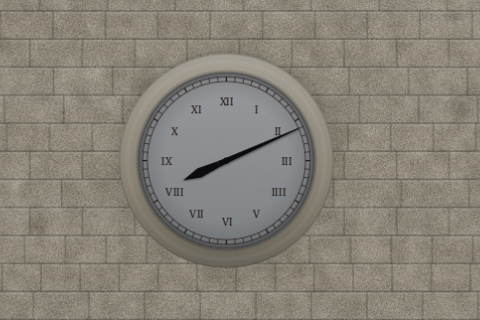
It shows 8:11
